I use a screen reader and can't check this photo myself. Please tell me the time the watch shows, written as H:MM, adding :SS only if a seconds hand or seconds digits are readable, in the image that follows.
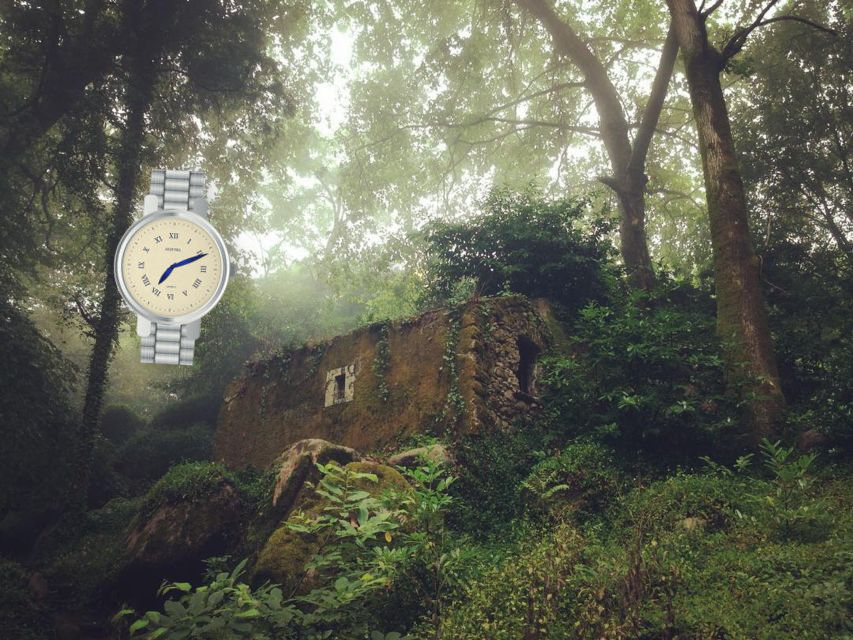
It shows 7:11
